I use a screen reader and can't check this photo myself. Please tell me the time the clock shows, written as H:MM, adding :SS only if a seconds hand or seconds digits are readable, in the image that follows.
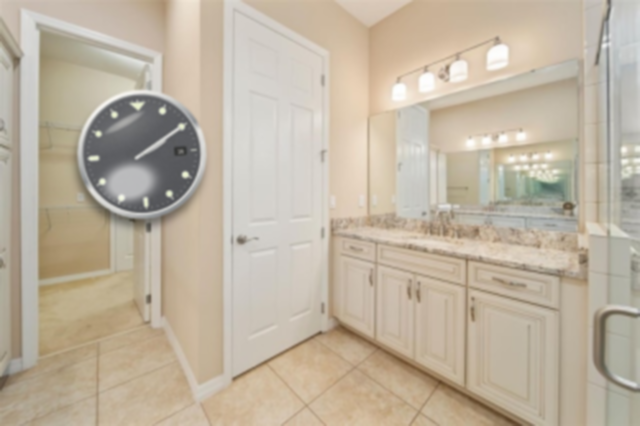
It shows 2:10
